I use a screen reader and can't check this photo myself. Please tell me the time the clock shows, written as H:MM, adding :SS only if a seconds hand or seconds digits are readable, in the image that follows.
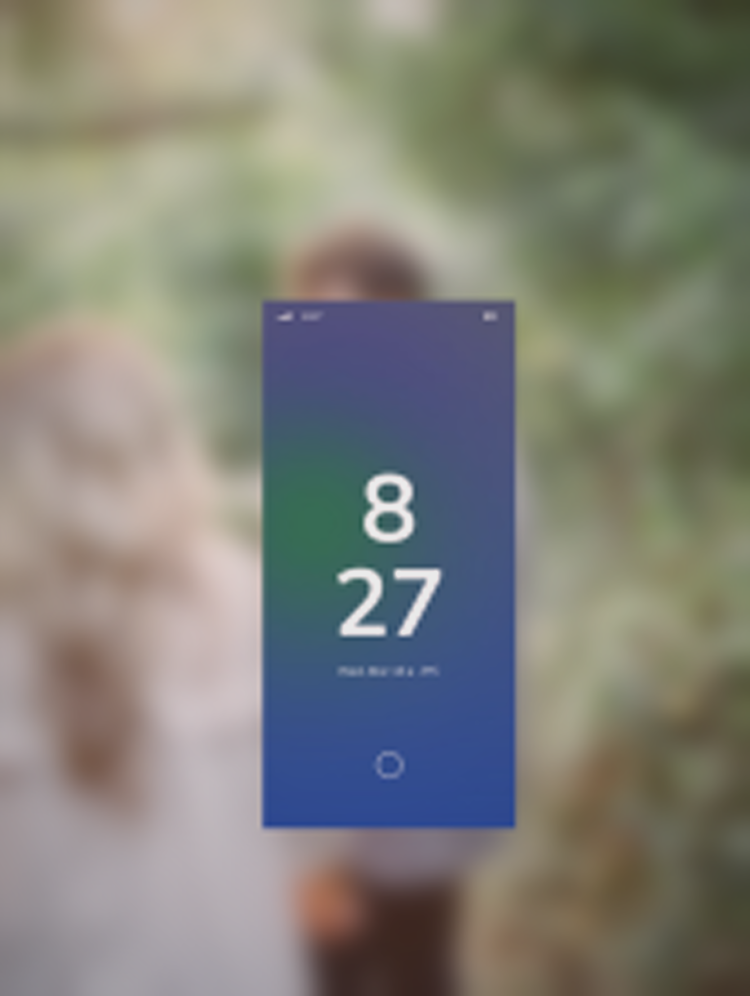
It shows 8:27
